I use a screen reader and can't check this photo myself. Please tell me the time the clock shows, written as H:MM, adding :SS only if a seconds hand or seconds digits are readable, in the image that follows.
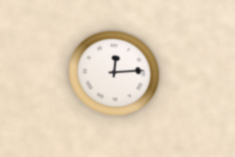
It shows 12:14
